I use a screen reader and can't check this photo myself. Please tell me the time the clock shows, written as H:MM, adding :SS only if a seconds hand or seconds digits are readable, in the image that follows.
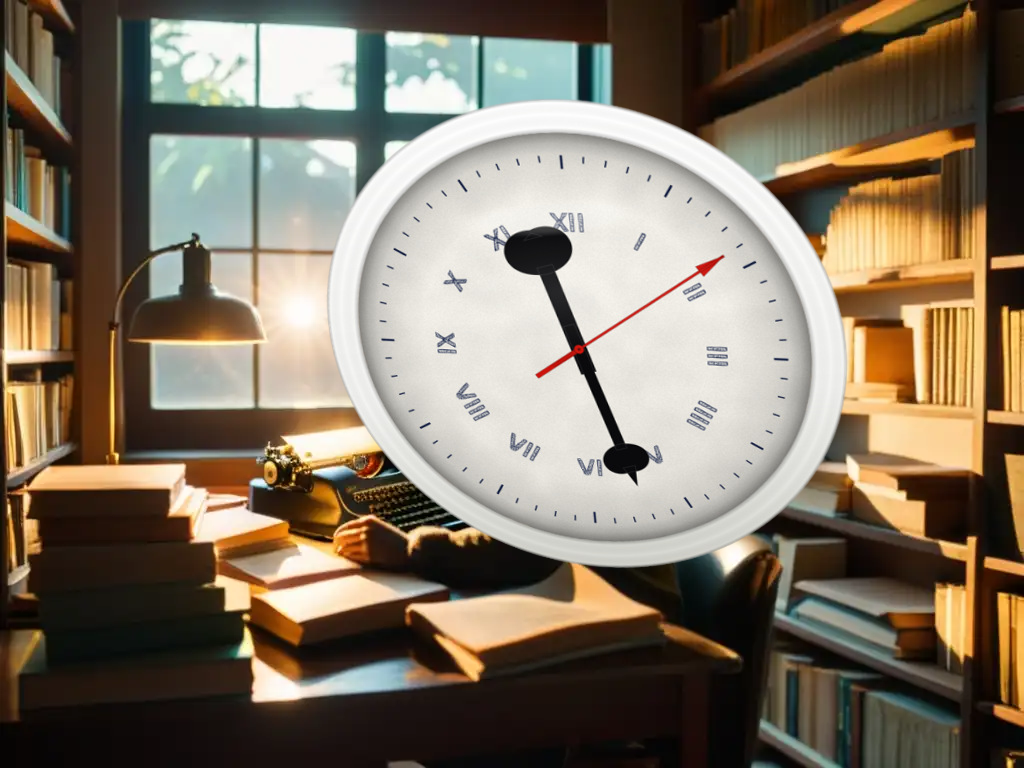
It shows 11:27:09
